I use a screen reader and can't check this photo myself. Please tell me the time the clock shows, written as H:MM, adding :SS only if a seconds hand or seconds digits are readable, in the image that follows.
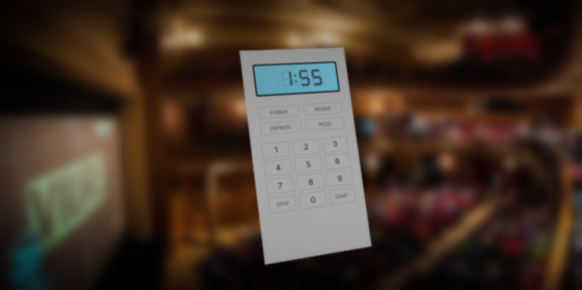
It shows 1:55
